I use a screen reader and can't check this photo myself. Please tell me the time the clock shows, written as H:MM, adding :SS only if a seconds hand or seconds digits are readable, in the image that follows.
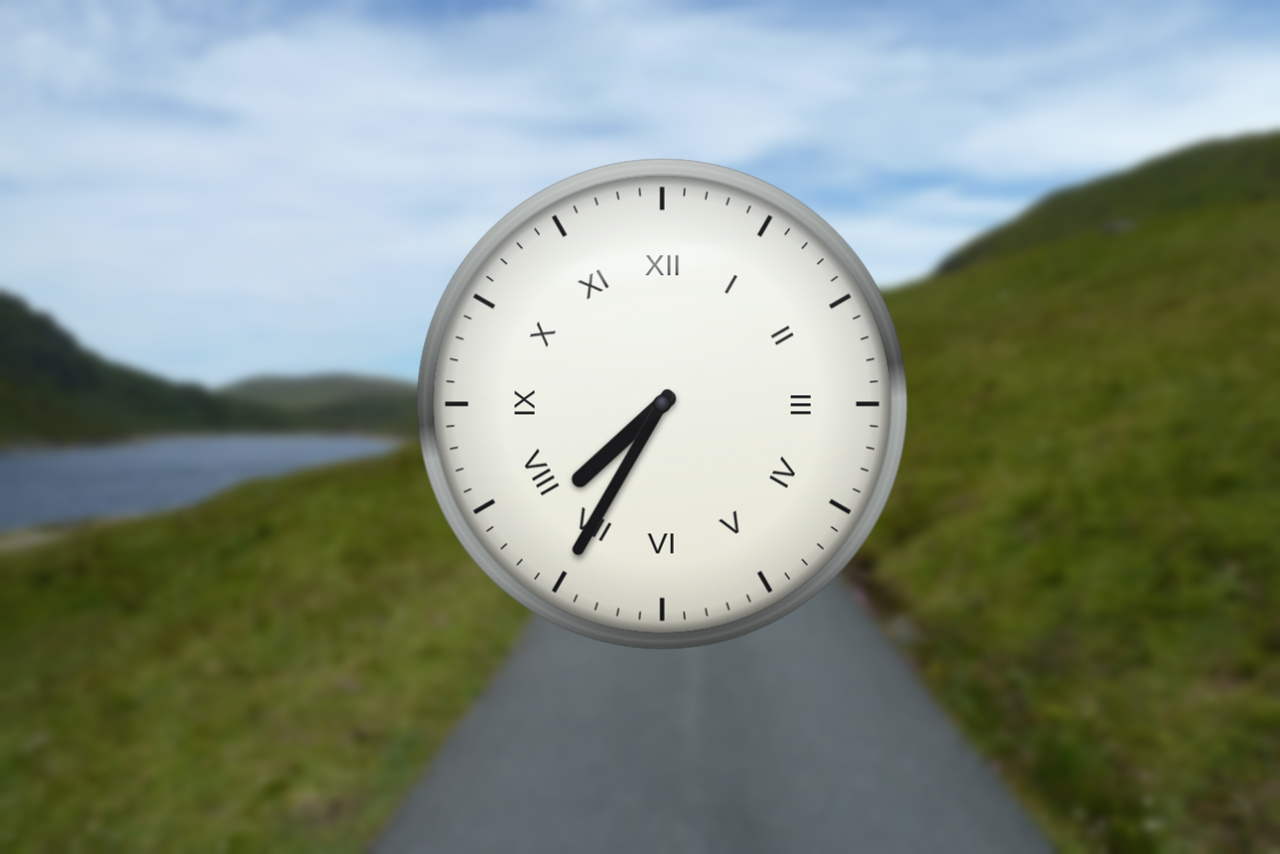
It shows 7:35
